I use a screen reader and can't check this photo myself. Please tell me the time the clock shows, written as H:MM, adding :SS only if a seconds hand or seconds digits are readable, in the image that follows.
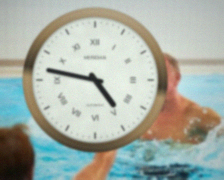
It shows 4:47
